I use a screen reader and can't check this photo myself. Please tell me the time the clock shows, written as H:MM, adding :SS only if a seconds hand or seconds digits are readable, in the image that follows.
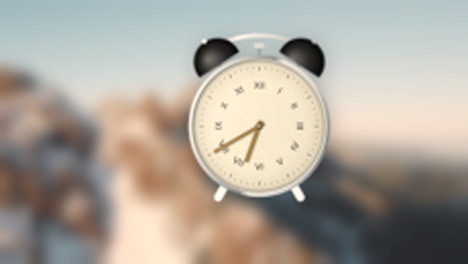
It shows 6:40
